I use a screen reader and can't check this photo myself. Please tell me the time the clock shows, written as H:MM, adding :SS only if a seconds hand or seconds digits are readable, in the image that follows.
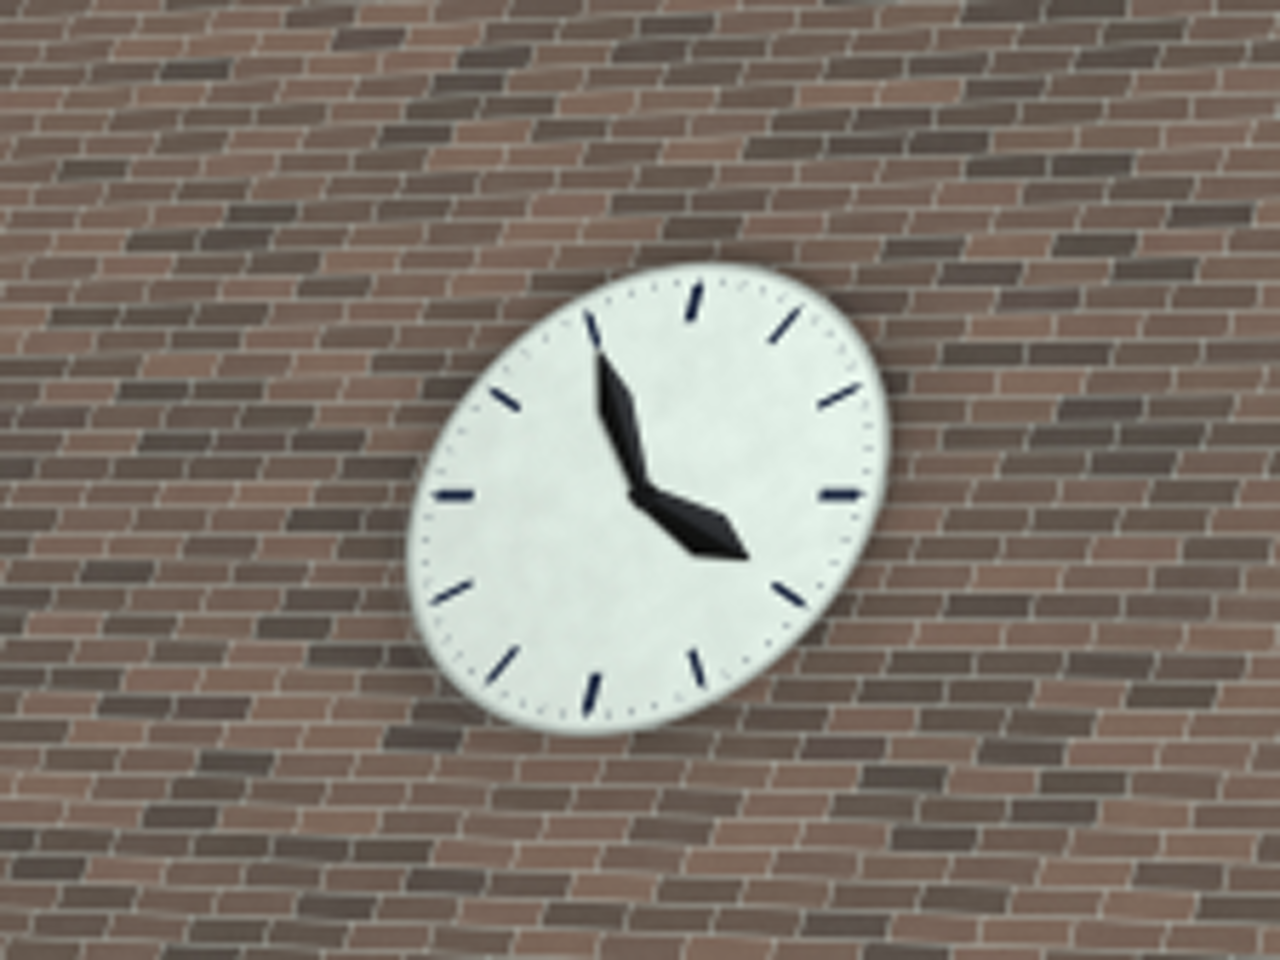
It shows 3:55
